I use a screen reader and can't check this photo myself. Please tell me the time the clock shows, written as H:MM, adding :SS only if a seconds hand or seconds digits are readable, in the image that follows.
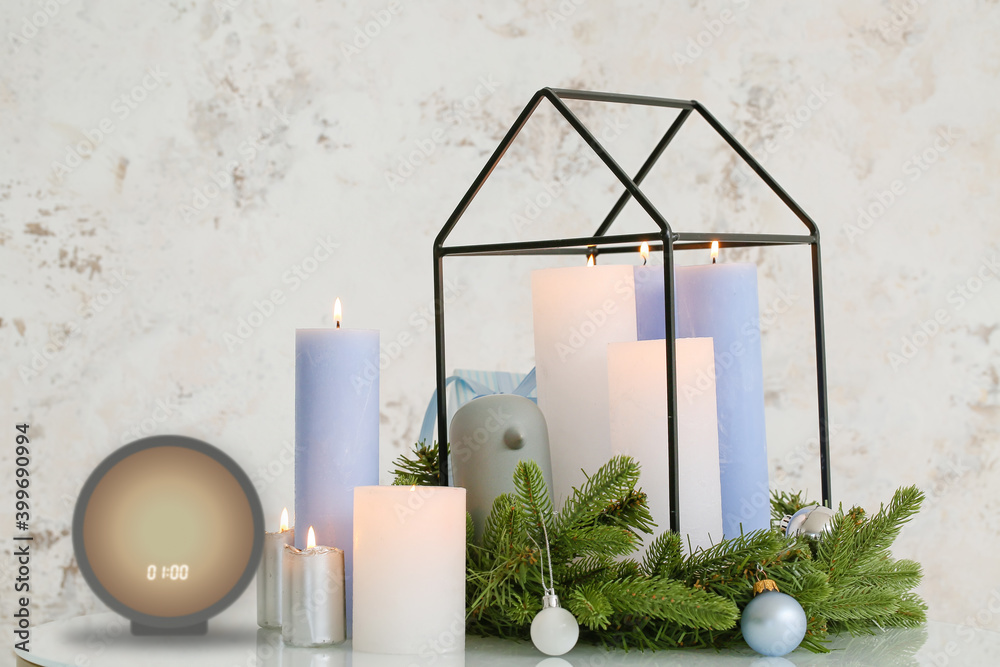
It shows 1:00
